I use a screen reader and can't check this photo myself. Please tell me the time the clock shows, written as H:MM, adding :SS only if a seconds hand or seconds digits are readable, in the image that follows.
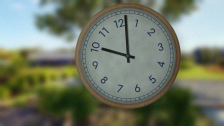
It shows 10:02
